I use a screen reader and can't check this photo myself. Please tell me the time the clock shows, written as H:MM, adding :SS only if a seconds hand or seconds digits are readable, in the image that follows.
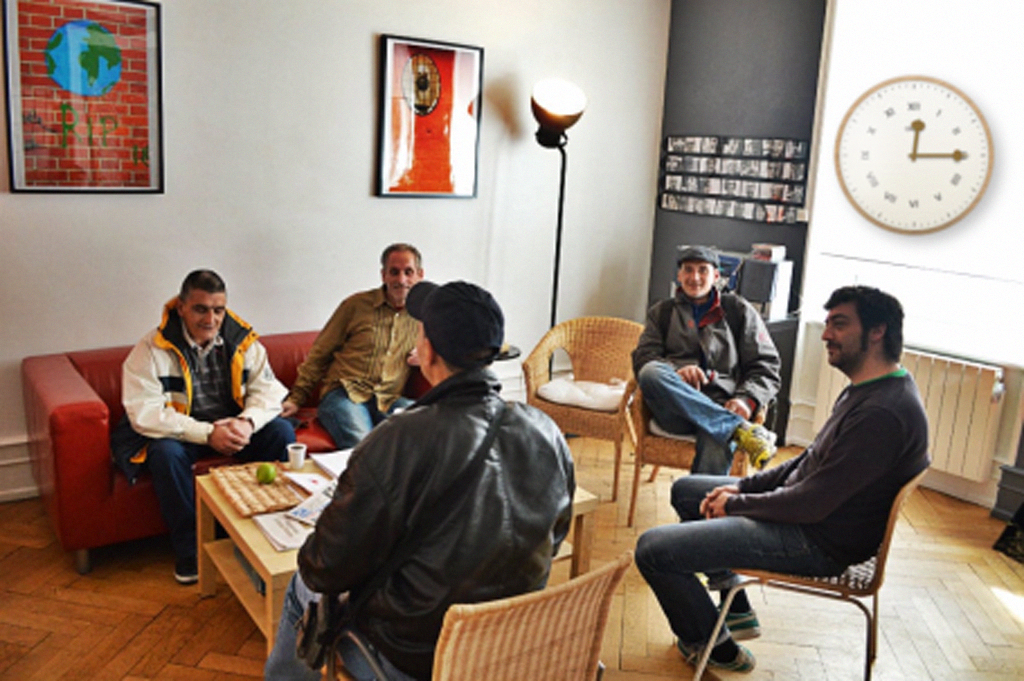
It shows 12:15
